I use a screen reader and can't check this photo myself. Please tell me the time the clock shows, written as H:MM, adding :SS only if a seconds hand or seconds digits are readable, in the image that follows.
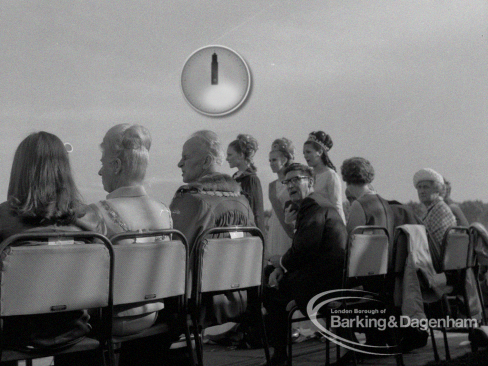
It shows 12:00
